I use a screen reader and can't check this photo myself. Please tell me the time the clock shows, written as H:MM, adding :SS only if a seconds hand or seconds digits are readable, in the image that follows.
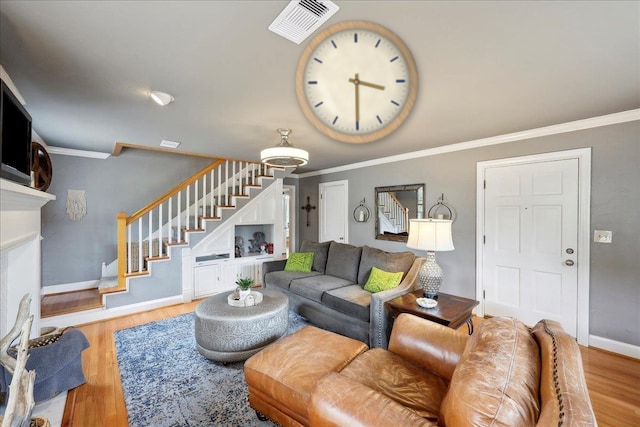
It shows 3:30
